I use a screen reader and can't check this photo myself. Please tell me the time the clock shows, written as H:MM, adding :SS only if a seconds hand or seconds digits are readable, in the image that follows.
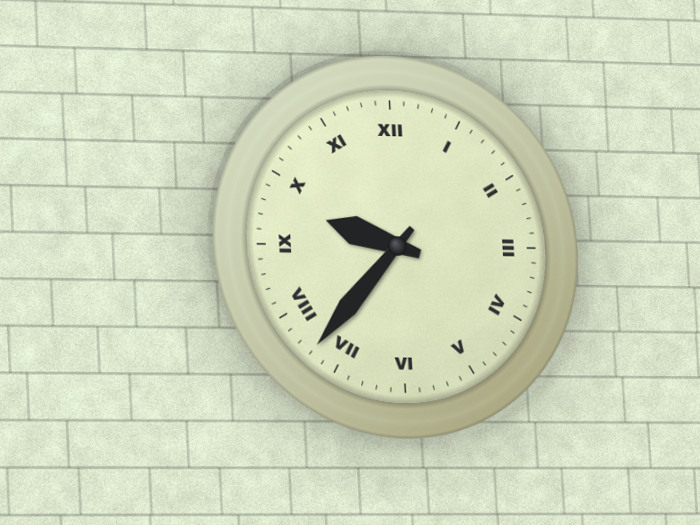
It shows 9:37
